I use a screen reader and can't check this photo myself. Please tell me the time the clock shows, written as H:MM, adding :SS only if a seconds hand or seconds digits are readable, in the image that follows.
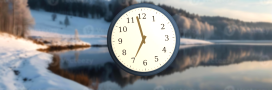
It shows 6:58
